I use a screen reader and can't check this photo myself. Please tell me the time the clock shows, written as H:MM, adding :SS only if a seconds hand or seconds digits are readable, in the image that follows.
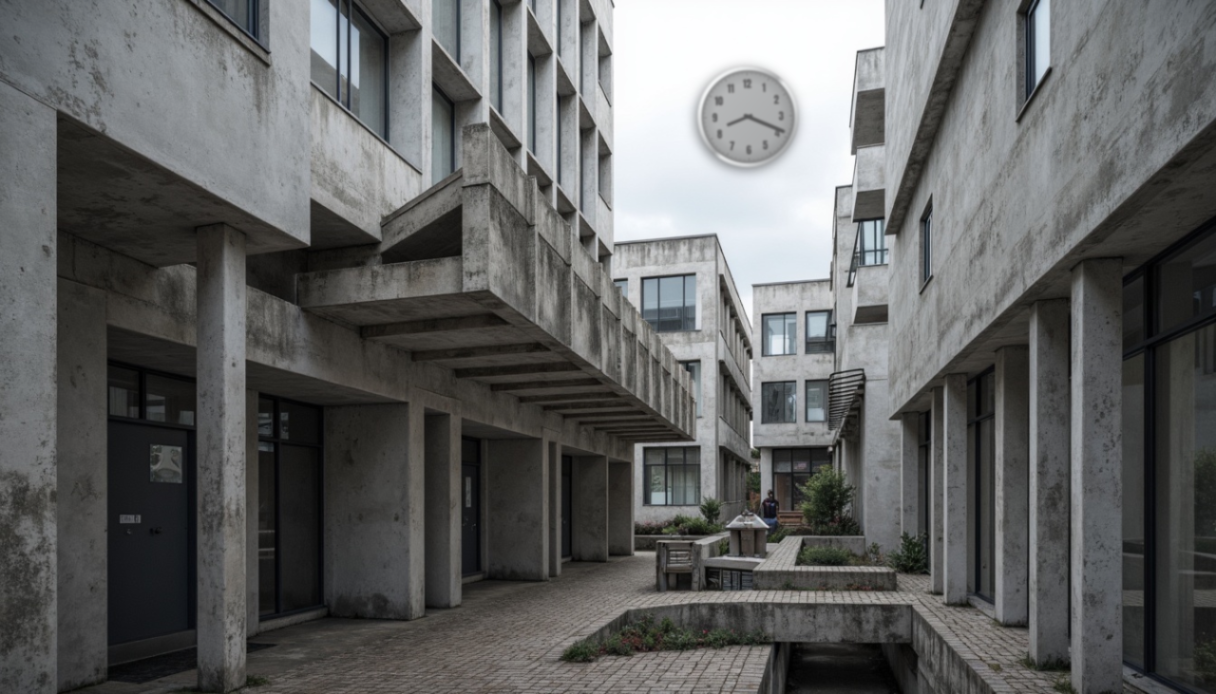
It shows 8:19
